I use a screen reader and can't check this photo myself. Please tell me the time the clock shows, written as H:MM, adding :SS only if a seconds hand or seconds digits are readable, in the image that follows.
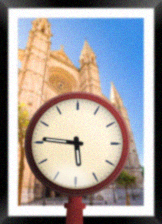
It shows 5:46
